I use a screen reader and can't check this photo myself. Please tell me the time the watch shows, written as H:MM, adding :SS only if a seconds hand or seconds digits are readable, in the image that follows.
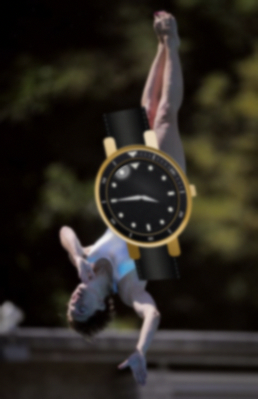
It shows 3:45
